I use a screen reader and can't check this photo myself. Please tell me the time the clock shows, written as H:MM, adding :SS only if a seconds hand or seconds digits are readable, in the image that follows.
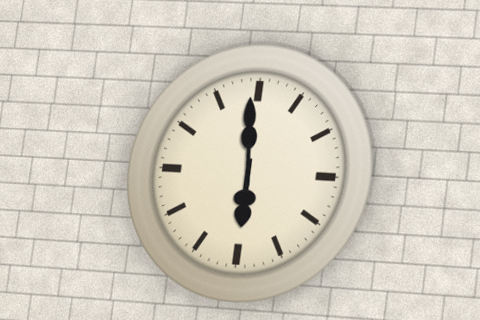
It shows 5:59
